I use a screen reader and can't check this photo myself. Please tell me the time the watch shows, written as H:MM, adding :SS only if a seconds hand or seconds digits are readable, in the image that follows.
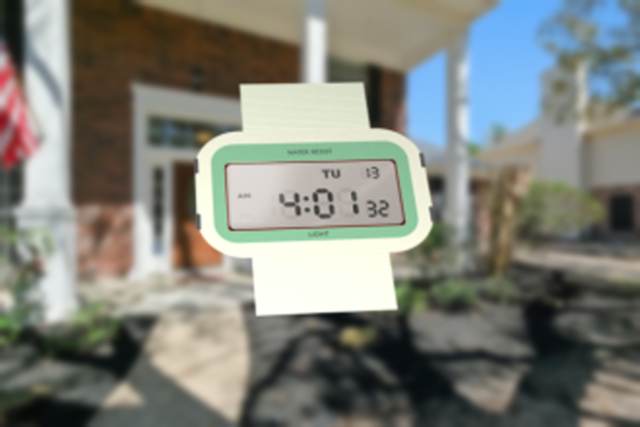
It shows 4:01:32
